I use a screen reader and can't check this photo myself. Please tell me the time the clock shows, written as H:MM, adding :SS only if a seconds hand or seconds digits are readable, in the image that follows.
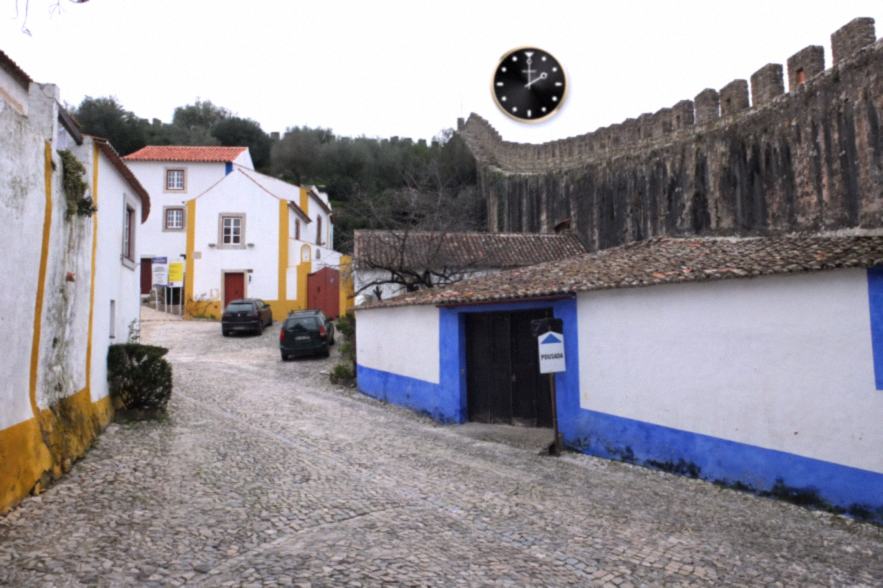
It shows 2:00
